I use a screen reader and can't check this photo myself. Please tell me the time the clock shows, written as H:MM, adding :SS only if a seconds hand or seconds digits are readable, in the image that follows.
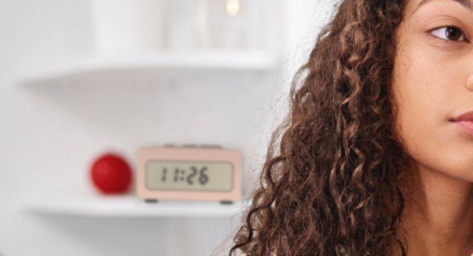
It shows 11:26
